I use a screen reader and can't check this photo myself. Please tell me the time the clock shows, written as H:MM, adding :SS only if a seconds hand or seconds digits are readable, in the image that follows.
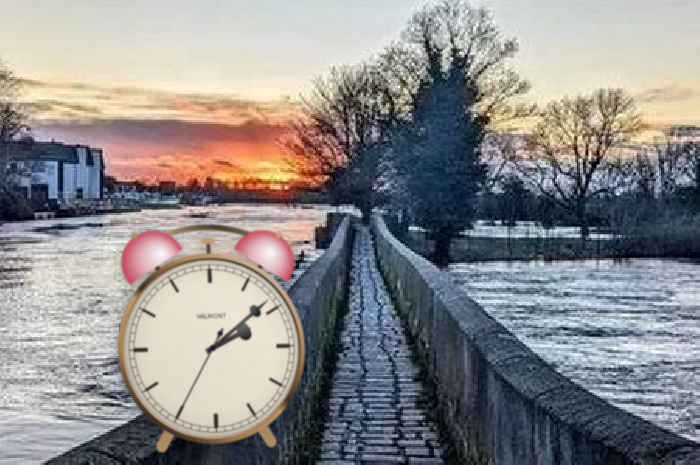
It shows 2:08:35
